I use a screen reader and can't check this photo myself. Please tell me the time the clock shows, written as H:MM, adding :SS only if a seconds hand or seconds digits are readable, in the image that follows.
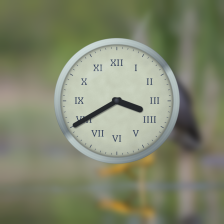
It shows 3:40
